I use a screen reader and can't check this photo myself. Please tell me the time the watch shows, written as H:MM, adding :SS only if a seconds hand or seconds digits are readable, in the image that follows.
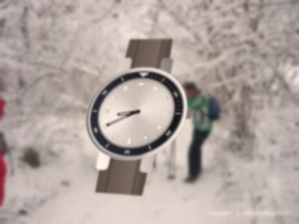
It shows 8:40
